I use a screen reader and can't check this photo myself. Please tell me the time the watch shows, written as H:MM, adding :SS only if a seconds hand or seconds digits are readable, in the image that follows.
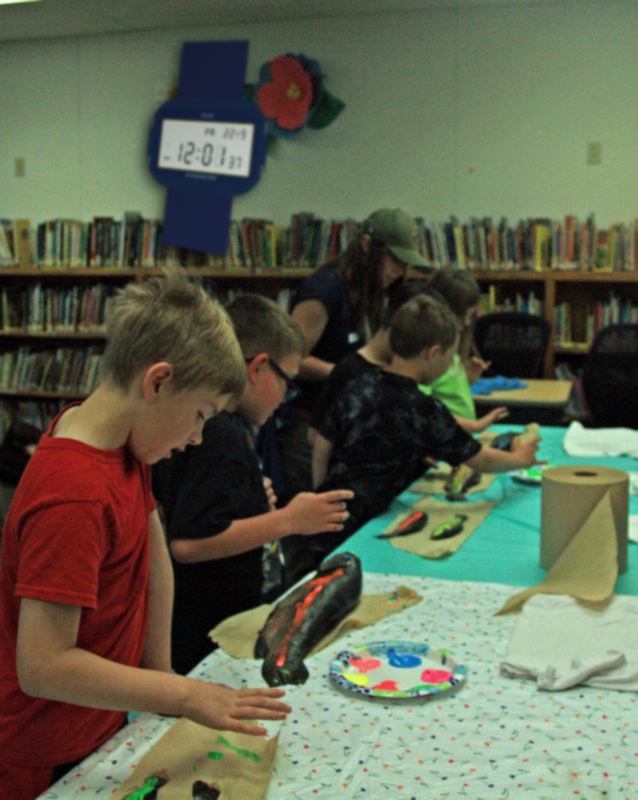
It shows 12:01
